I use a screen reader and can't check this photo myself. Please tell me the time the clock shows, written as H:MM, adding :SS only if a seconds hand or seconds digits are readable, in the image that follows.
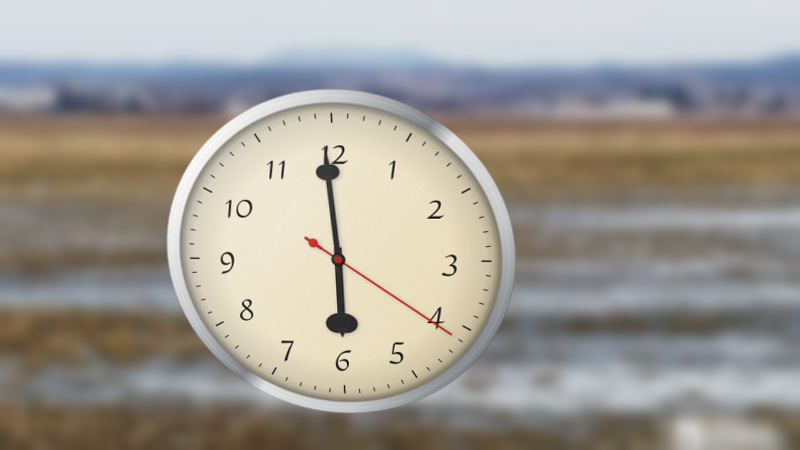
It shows 5:59:21
